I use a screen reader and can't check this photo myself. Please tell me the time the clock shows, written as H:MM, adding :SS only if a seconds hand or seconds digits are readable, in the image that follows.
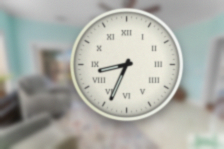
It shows 8:34
